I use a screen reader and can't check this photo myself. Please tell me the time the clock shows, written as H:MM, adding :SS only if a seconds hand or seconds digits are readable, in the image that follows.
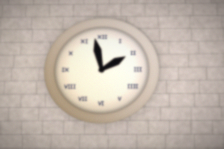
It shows 1:58
